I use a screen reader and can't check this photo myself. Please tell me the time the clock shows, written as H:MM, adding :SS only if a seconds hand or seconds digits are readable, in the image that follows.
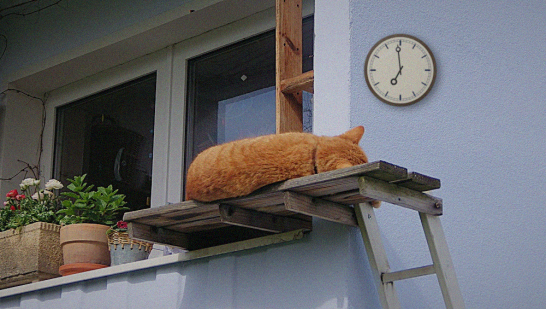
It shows 6:59
